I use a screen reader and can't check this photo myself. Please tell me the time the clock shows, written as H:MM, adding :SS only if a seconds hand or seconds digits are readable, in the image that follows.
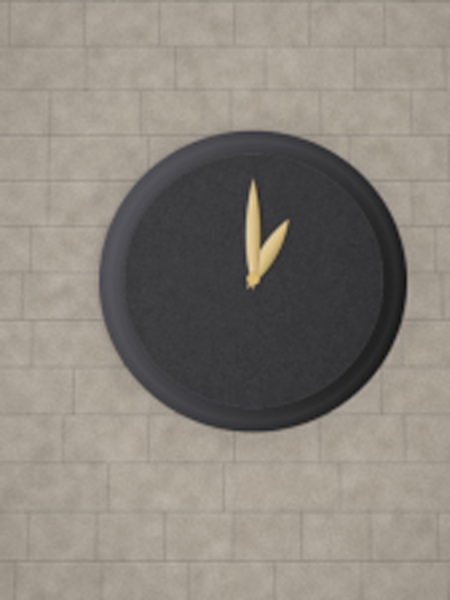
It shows 1:00
